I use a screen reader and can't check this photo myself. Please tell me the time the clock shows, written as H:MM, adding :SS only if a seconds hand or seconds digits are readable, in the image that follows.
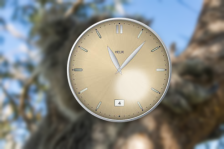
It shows 11:07
